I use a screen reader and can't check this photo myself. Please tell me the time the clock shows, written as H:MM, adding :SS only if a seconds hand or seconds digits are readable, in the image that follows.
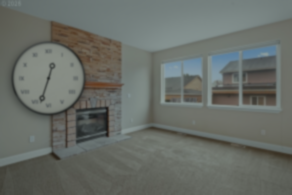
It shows 12:33
